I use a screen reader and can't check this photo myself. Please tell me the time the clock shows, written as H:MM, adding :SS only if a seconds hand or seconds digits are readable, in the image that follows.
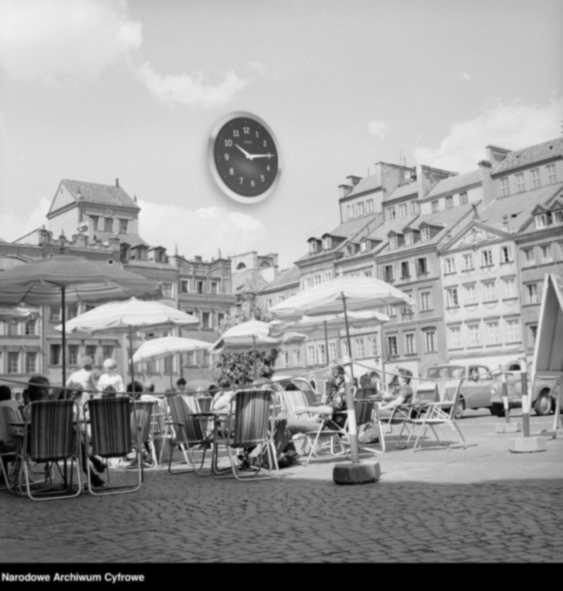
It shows 10:15
